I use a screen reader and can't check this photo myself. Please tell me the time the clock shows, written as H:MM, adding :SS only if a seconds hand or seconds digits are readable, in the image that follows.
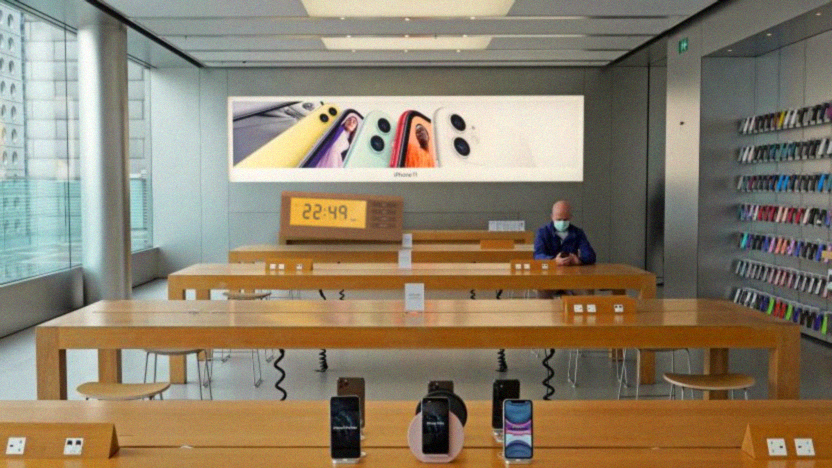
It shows 22:49
